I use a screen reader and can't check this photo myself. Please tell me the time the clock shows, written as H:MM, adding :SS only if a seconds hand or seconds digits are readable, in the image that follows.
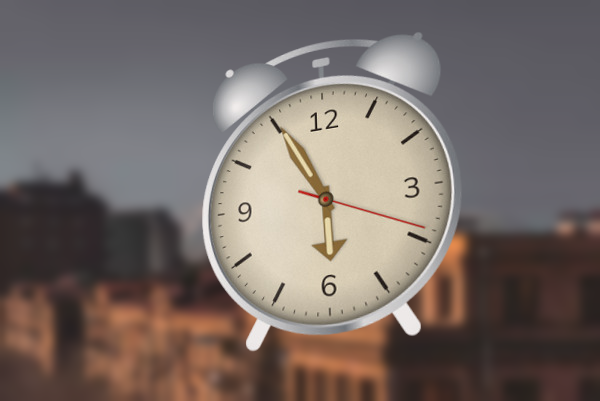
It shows 5:55:19
